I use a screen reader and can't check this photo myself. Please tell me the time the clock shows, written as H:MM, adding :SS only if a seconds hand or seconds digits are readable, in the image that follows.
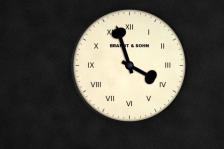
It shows 3:57
